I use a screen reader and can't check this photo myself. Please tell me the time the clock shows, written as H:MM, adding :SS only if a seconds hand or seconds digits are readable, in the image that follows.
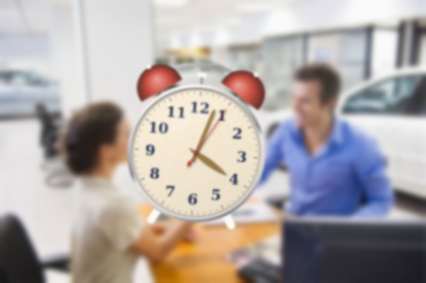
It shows 4:03:05
